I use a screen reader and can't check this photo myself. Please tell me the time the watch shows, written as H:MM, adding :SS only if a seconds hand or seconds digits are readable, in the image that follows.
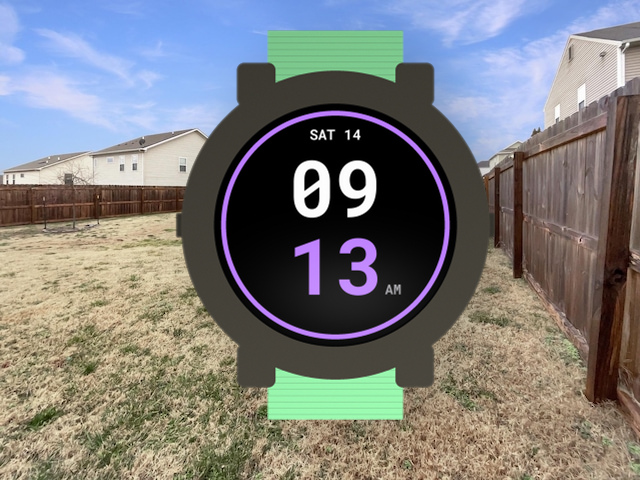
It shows 9:13
